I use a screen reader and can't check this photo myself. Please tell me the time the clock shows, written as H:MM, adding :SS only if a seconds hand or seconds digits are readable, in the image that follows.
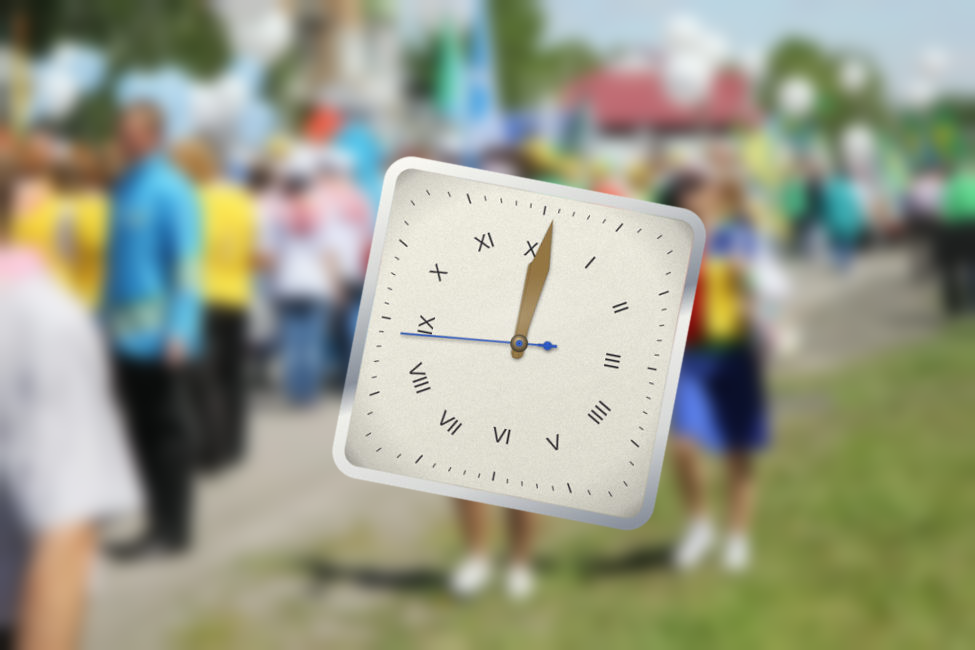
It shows 12:00:44
